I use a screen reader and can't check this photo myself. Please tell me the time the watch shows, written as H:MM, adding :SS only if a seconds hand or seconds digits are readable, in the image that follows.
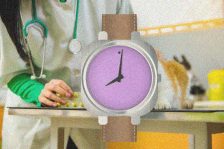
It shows 8:01
